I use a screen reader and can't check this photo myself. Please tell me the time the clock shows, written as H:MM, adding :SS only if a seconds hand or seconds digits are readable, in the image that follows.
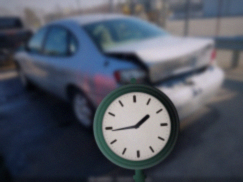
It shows 1:44
